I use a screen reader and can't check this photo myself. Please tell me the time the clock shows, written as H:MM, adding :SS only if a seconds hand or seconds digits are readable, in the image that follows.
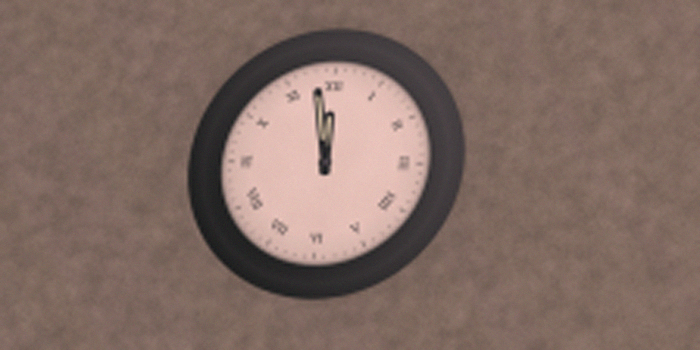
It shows 11:58
